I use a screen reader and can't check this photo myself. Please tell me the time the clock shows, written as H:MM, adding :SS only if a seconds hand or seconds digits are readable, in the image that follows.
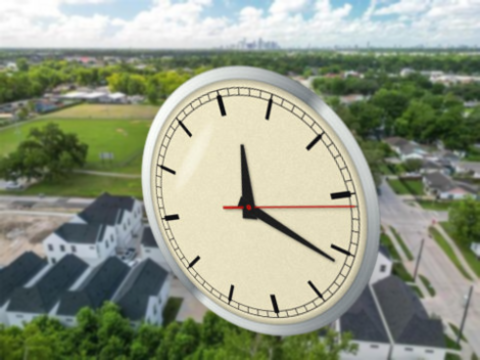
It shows 12:21:16
